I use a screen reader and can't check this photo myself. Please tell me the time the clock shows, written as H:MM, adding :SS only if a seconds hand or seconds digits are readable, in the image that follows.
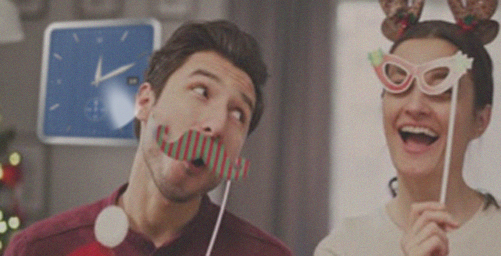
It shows 12:11
